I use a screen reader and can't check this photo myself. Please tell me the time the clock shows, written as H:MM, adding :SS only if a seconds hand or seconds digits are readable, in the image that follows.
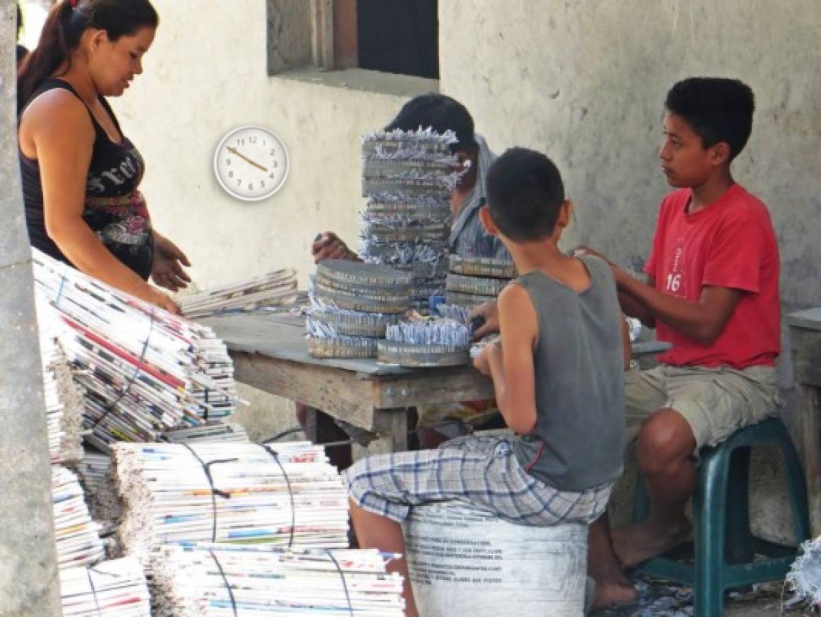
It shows 3:50
